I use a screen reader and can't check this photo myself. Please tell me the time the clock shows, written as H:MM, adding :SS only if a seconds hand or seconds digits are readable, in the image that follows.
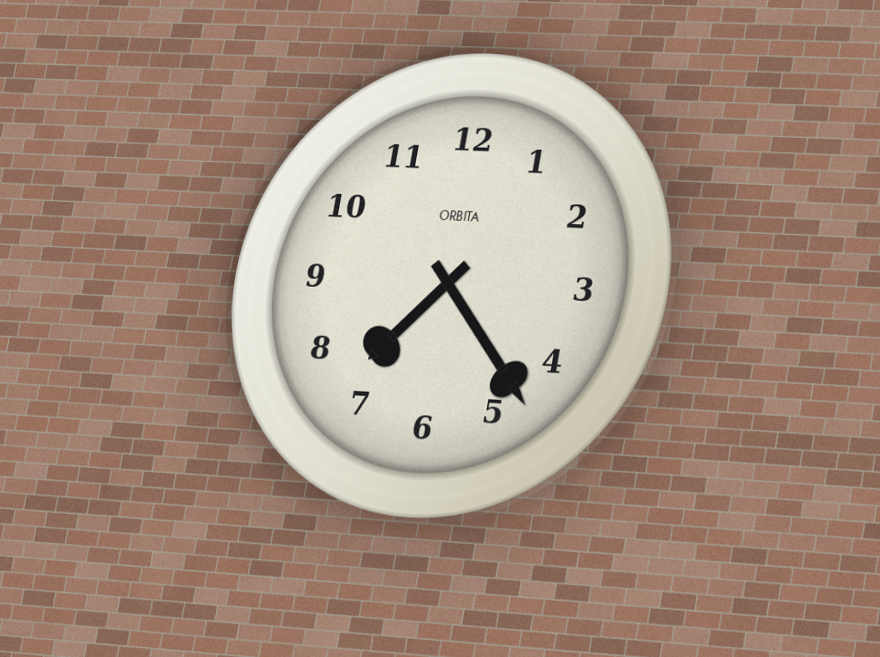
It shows 7:23
